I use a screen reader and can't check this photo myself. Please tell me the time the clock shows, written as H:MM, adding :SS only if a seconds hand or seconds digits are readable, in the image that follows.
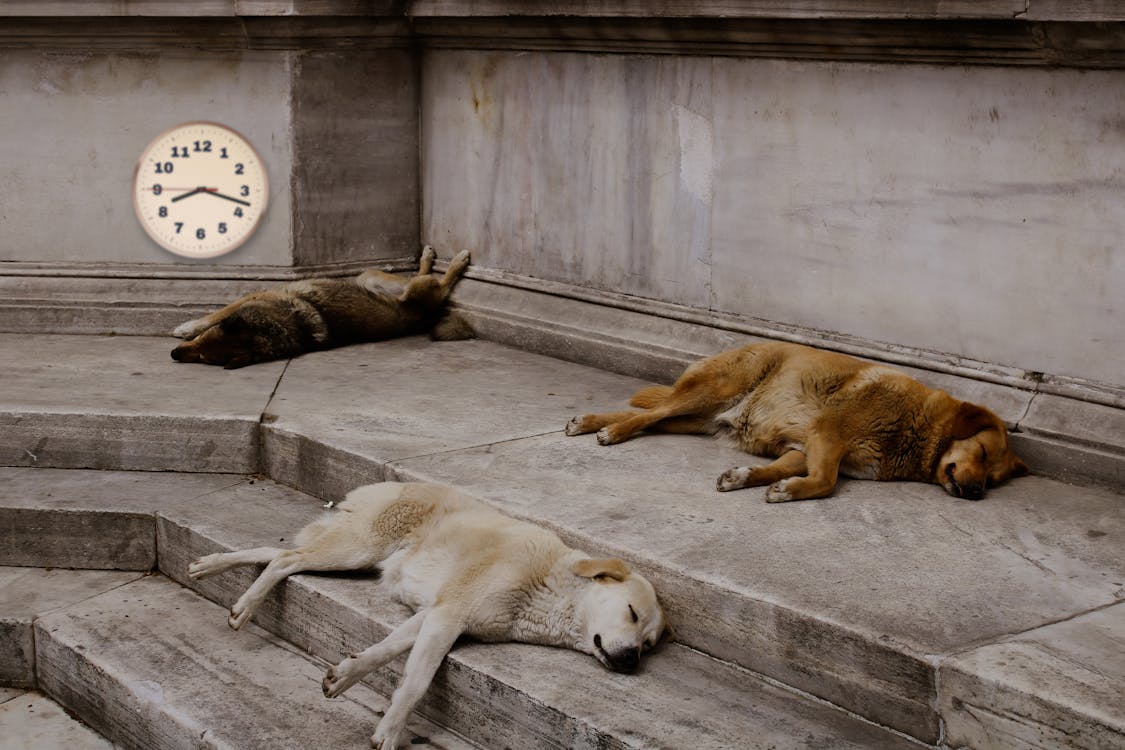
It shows 8:17:45
